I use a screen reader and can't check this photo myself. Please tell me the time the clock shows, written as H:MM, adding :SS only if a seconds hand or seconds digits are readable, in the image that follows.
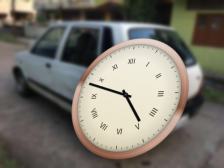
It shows 4:48
